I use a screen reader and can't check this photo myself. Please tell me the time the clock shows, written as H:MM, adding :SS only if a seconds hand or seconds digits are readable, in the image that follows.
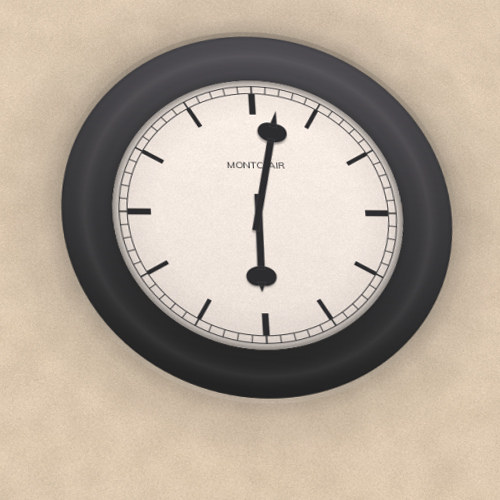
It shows 6:02
